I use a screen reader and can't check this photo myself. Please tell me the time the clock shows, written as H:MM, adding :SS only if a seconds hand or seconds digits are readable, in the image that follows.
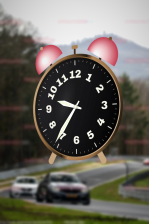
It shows 9:36
